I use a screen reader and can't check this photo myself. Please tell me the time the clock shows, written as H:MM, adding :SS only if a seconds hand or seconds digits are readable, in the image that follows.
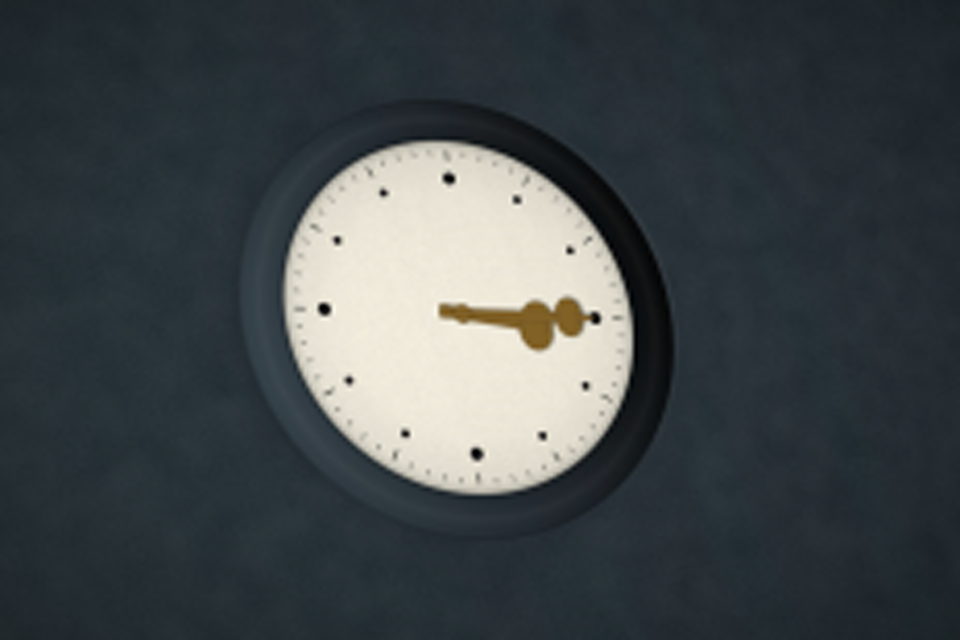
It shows 3:15
